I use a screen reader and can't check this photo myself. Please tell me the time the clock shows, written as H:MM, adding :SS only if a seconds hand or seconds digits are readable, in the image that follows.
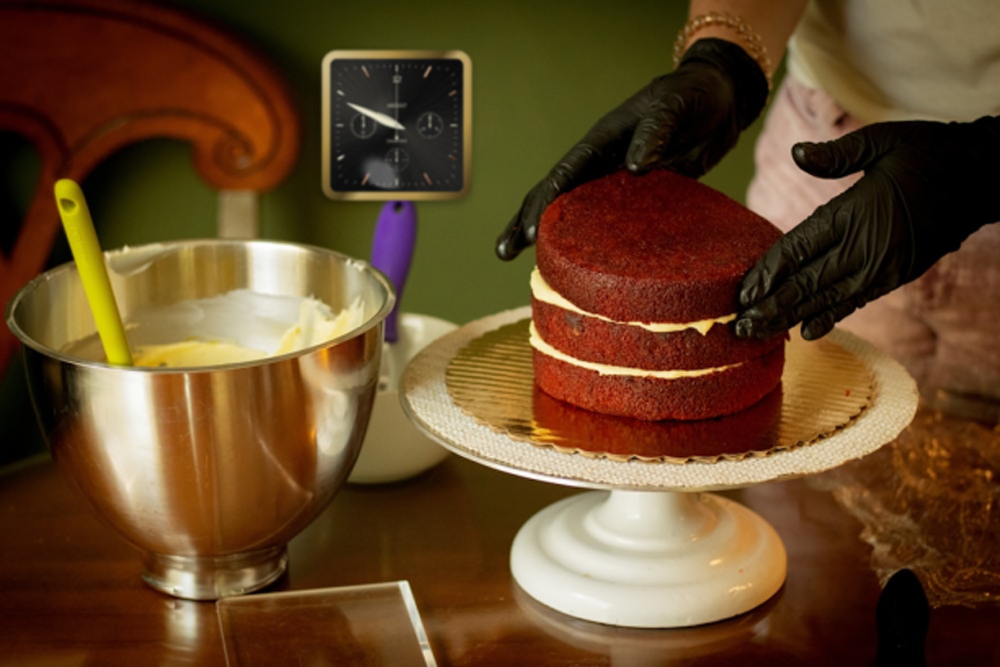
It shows 9:49
